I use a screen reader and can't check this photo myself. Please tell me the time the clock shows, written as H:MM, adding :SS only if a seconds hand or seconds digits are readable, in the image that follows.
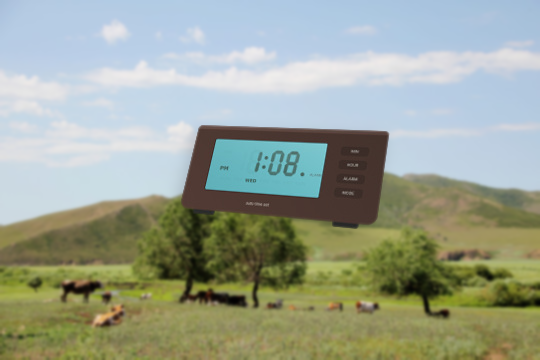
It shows 1:08
